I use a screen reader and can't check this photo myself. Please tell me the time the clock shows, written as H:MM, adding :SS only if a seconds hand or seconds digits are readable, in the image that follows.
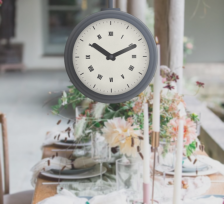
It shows 10:11
